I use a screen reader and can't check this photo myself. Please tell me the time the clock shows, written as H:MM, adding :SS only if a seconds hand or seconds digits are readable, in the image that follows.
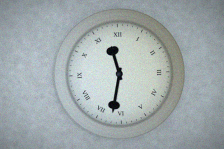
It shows 11:32
